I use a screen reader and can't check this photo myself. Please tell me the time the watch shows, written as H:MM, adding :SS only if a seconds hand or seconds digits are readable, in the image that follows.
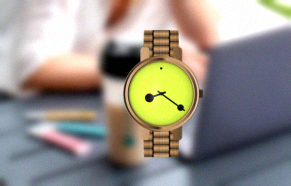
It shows 8:21
